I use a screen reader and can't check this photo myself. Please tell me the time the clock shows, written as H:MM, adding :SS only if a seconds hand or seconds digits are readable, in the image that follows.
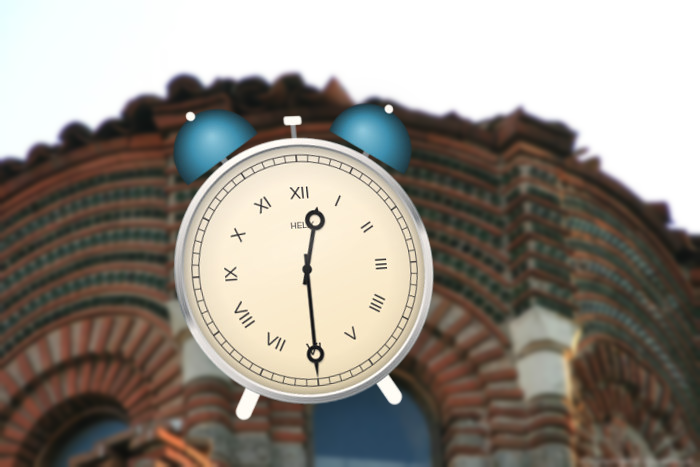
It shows 12:30
